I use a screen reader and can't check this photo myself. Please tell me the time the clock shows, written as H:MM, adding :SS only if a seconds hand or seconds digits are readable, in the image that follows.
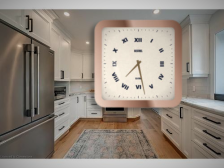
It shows 7:28
